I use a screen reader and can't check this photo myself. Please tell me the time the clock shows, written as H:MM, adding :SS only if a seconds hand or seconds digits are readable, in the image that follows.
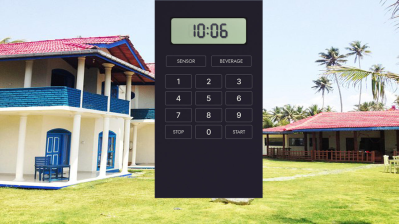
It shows 10:06
